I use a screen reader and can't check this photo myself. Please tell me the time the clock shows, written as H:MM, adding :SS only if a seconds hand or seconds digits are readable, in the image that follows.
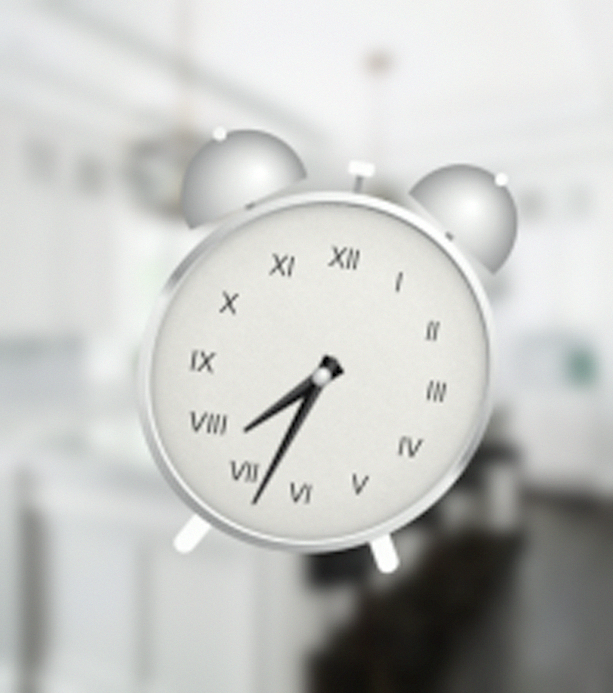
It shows 7:33
